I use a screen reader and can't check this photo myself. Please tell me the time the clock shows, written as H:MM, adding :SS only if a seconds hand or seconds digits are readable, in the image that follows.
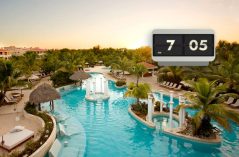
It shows 7:05
